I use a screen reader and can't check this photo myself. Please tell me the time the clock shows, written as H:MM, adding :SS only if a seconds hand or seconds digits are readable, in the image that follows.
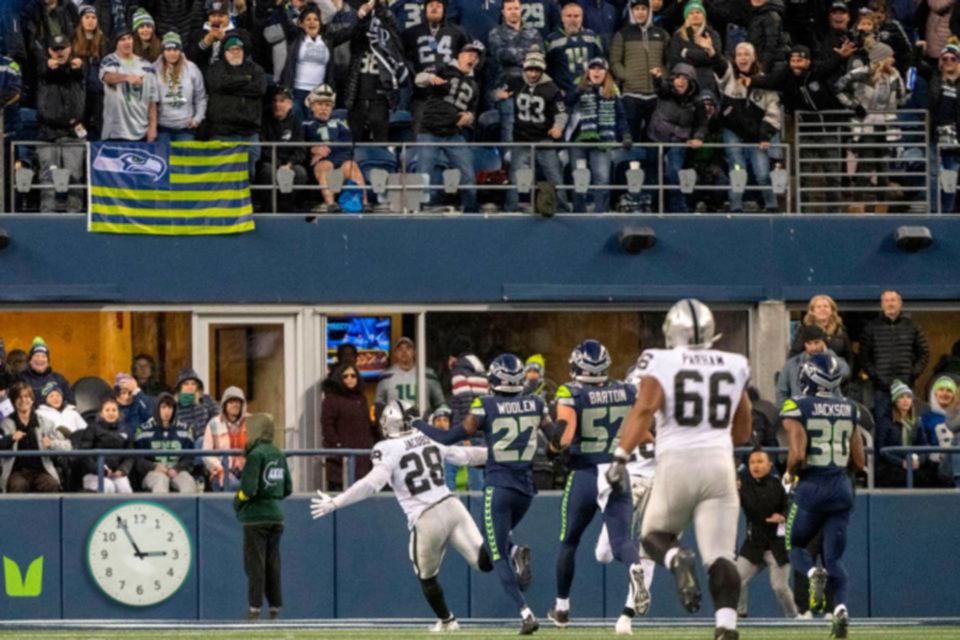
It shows 2:55
